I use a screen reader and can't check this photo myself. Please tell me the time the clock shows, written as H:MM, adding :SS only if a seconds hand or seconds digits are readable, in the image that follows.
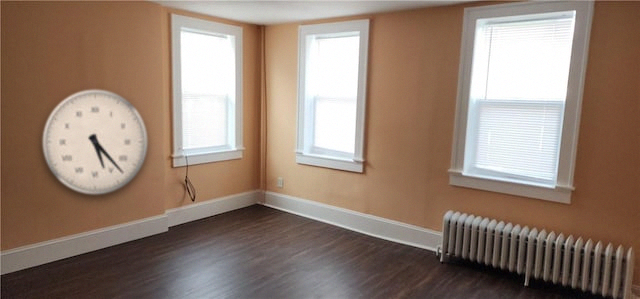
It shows 5:23
